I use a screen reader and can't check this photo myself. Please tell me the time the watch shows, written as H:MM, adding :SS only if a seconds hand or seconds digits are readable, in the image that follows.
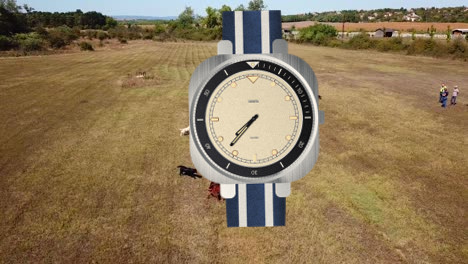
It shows 7:37
